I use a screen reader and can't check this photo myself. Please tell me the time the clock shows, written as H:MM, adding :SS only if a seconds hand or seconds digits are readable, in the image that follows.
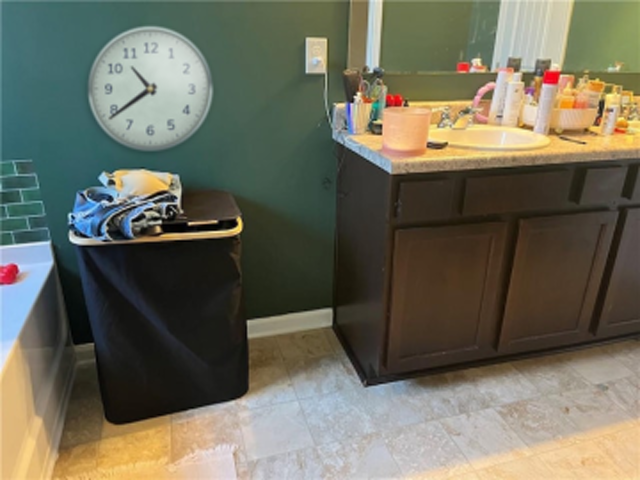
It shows 10:39
